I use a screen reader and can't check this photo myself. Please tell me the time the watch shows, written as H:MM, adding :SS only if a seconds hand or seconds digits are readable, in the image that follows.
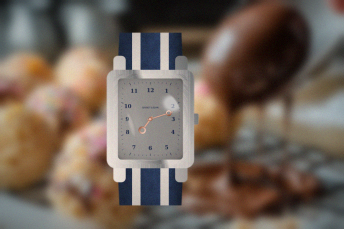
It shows 7:12
